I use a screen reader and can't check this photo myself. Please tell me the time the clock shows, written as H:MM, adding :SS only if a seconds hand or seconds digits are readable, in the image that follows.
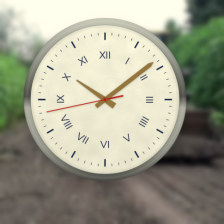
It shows 10:08:43
